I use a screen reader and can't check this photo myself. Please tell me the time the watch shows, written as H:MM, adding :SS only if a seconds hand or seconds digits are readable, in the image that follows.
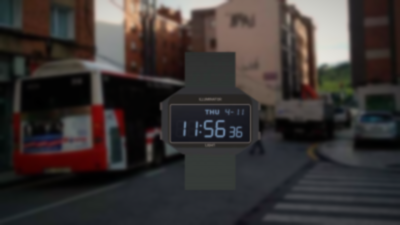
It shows 11:56:36
